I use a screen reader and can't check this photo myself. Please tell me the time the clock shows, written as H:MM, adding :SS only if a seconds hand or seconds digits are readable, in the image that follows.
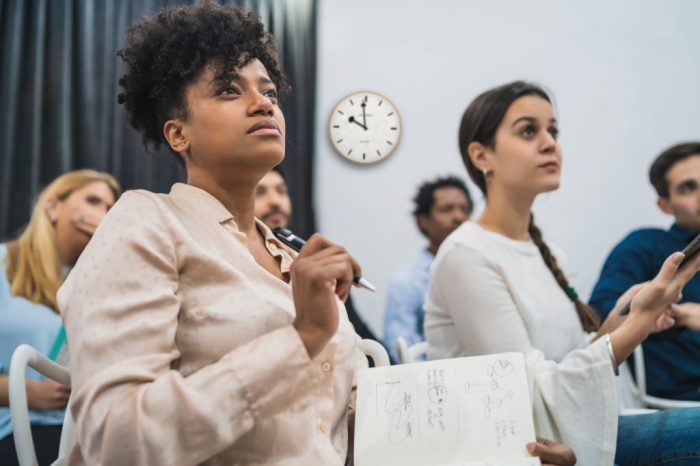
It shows 9:59
